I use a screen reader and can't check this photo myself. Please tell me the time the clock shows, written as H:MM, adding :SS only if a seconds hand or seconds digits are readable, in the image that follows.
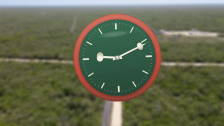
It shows 9:11
